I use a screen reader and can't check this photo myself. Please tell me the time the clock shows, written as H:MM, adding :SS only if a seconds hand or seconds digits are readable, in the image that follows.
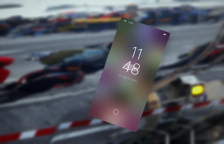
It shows 11:48
